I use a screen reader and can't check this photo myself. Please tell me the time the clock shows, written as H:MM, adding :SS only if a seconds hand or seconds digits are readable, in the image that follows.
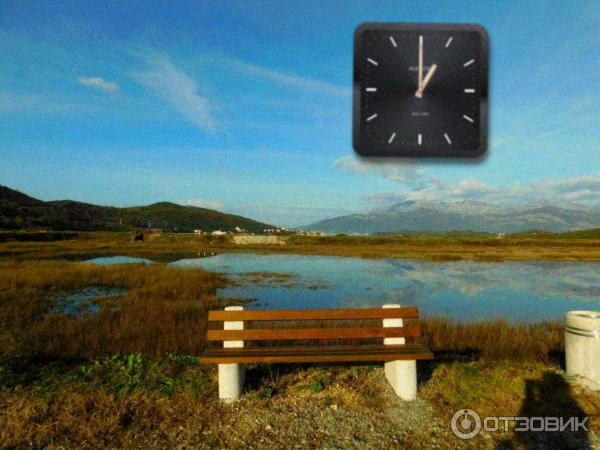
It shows 1:00
